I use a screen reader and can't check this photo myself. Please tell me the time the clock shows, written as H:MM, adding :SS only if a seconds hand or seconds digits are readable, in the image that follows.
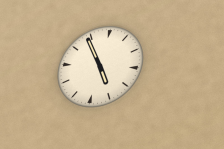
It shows 4:54
